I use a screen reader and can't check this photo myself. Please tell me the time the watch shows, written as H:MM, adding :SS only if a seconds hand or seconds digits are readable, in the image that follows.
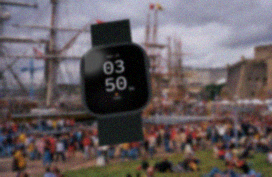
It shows 3:50
